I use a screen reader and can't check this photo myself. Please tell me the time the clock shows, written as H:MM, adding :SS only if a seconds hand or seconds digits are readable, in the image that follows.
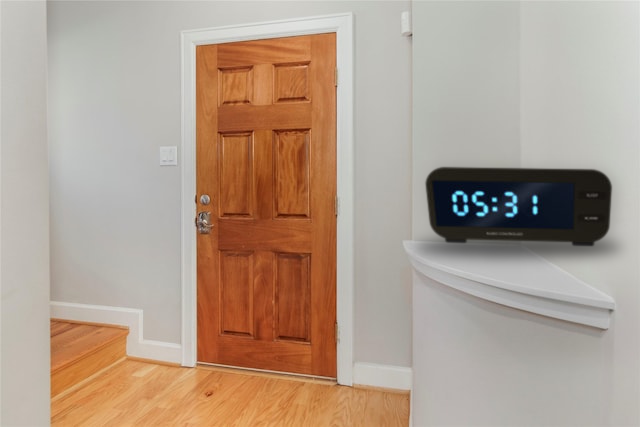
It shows 5:31
